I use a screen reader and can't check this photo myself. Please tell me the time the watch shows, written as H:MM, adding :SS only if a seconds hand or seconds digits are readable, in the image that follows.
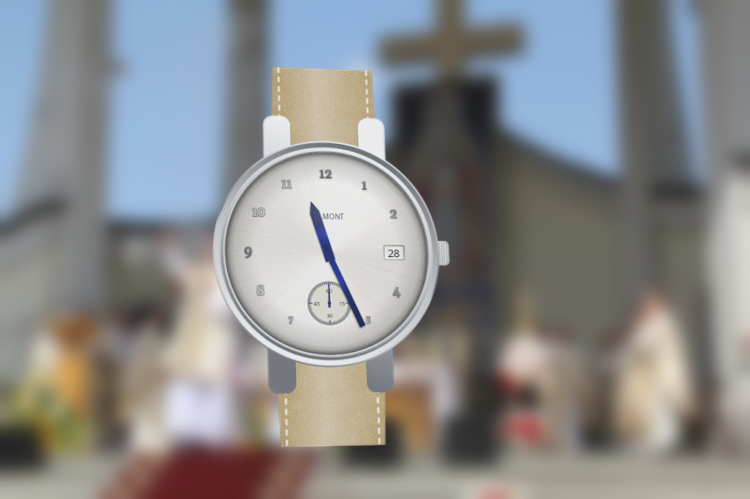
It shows 11:26
